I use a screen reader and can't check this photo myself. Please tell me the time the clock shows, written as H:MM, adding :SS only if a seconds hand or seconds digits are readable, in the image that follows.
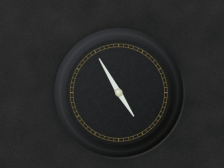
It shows 4:55
